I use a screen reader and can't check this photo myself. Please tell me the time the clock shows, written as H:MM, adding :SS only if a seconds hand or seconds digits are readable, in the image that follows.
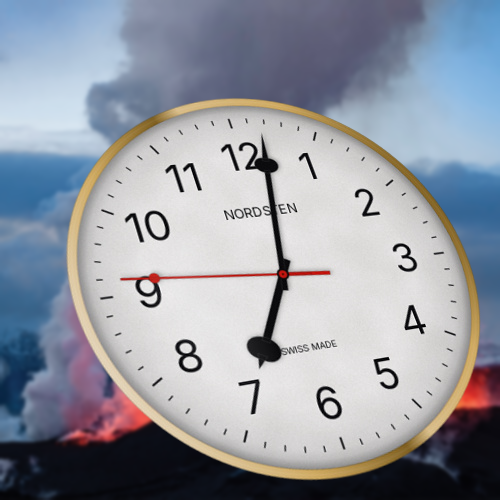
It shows 7:01:46
